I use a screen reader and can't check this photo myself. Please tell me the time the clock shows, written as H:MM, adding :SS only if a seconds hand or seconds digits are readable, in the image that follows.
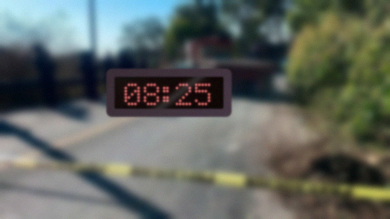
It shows 8:25
